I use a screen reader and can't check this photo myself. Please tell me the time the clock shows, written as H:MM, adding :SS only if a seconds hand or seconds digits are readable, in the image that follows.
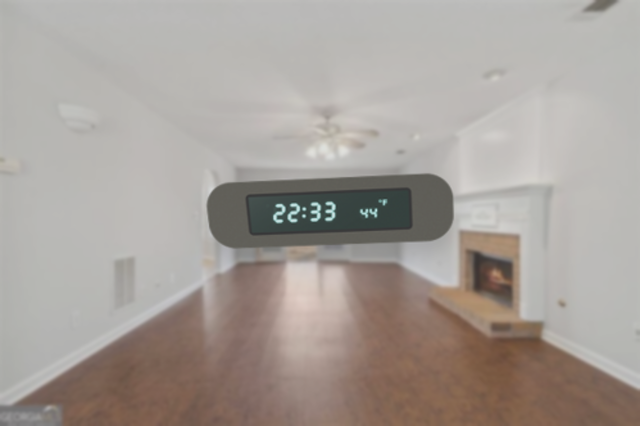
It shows 22:33
